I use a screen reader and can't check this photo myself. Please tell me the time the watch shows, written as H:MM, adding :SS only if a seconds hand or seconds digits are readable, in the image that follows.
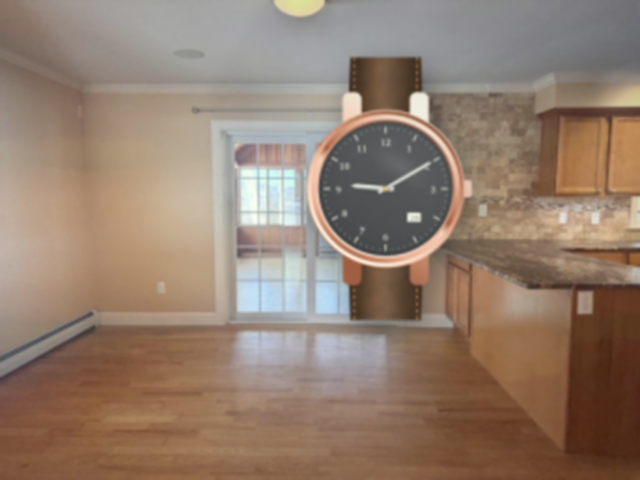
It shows 9:10
